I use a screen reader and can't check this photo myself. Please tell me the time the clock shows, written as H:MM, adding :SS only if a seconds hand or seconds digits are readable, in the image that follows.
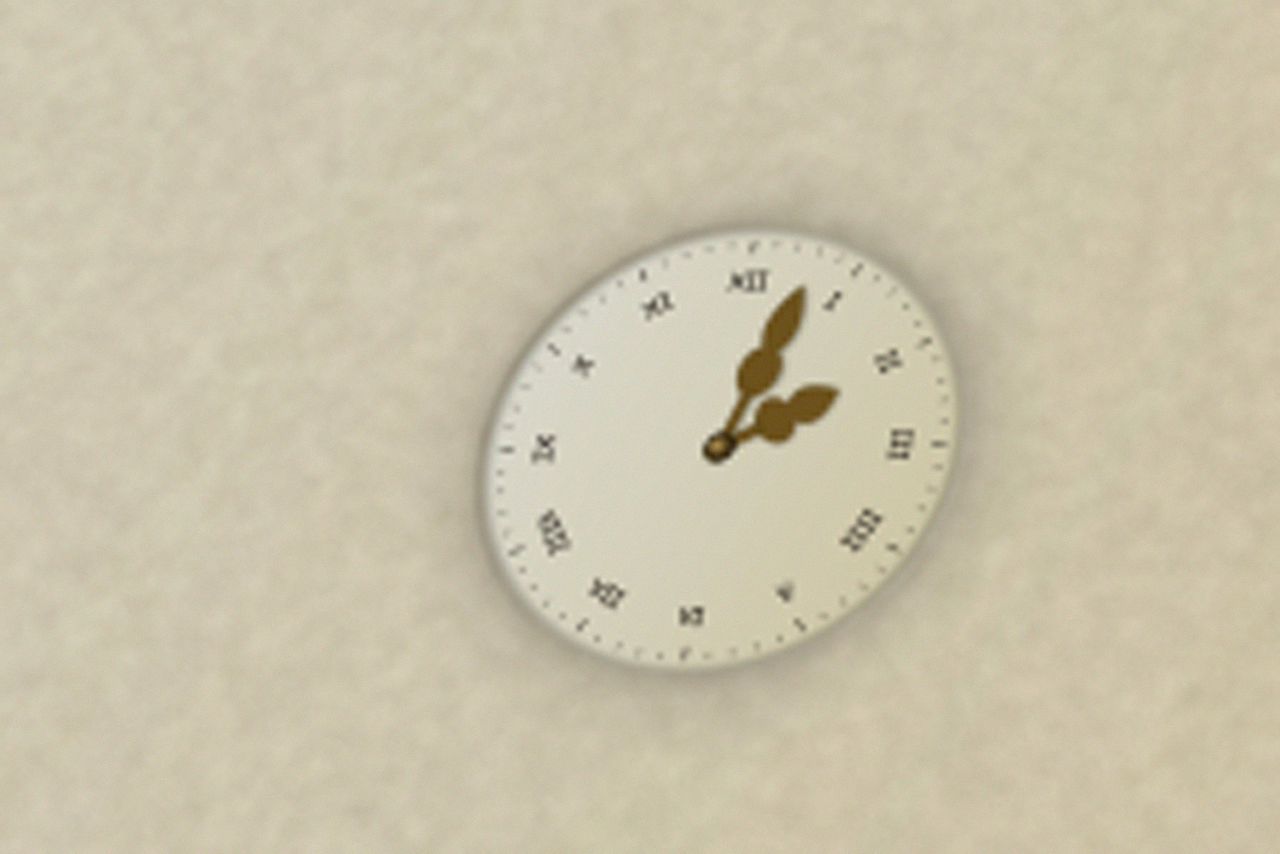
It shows 2:03
